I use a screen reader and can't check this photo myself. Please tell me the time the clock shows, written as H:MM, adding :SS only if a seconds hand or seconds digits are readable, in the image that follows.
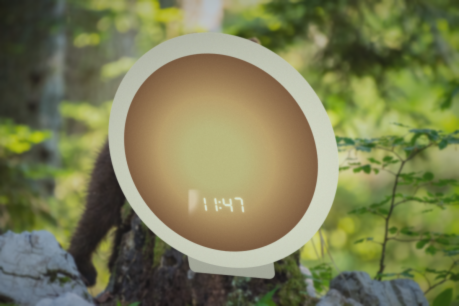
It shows 11:47
